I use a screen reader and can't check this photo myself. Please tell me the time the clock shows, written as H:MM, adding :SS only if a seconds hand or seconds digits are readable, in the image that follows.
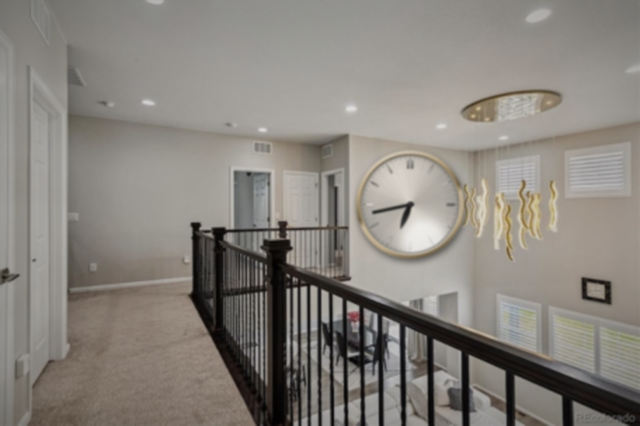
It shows 6:43
